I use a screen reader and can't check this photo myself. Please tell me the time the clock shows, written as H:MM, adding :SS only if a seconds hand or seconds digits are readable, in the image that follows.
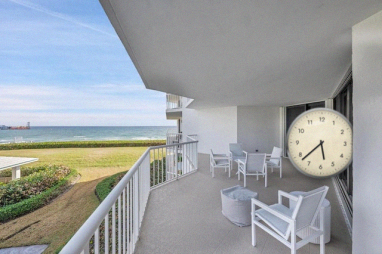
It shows 5:38
